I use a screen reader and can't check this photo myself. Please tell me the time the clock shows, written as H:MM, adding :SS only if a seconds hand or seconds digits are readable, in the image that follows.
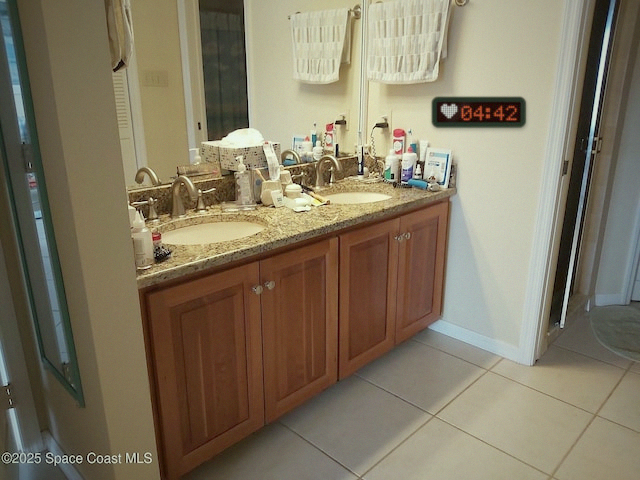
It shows 4:42
